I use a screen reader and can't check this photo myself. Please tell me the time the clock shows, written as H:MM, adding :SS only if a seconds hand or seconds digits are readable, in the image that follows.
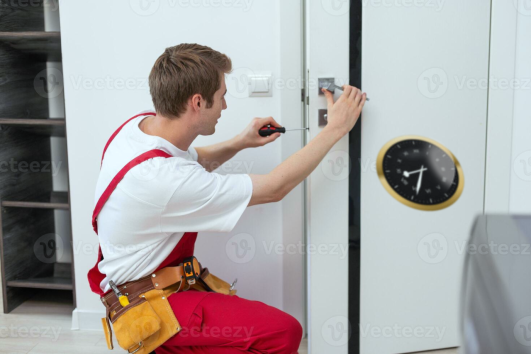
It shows 8:34
